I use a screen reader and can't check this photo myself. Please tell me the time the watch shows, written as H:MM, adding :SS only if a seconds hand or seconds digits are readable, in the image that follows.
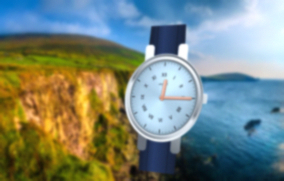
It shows 12:15
